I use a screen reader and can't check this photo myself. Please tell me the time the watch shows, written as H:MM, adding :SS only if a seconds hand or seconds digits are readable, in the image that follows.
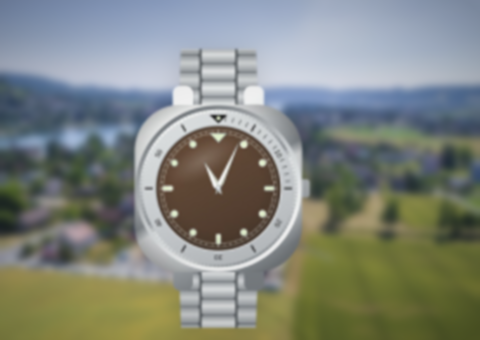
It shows 11:04
